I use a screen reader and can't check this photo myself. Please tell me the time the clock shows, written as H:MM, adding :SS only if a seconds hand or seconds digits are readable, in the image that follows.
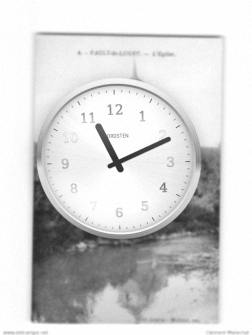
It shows 11:11
